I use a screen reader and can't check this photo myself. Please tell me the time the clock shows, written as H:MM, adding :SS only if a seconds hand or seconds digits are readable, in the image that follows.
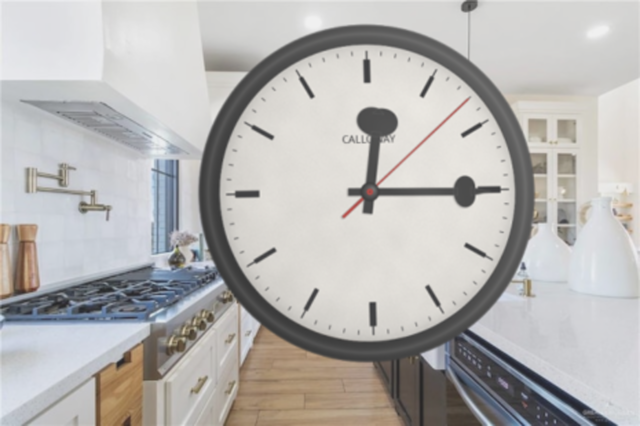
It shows 12:15:08
